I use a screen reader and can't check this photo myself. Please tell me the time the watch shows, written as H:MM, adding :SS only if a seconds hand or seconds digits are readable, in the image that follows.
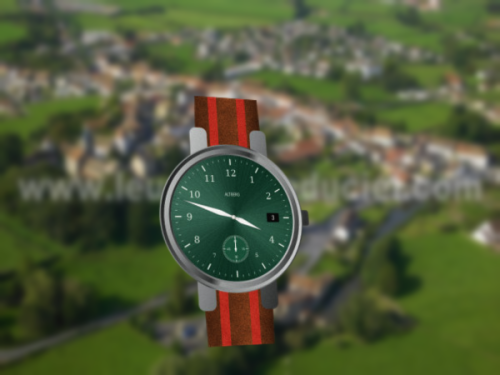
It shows 3:48
